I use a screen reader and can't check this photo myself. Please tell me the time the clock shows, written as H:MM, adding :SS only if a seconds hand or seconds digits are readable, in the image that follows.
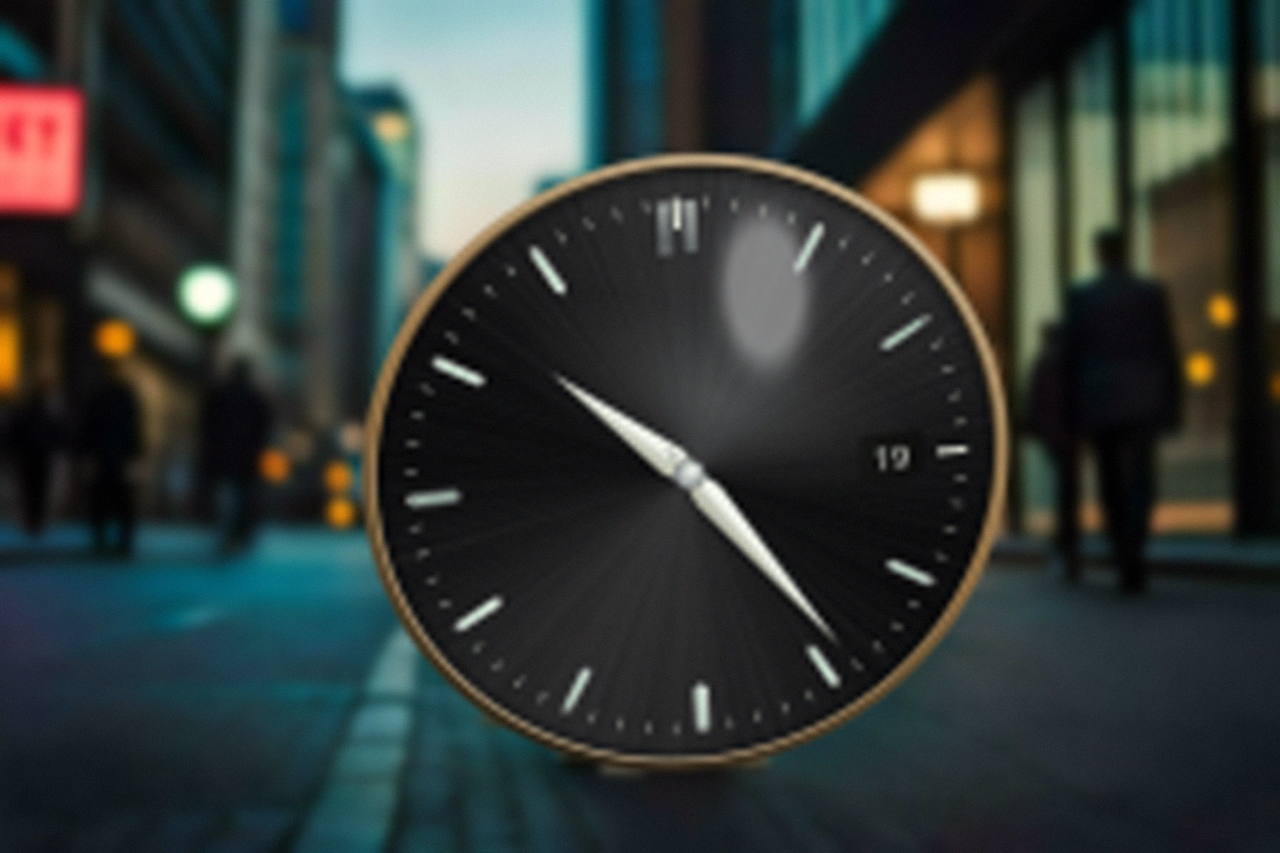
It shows 10:24
